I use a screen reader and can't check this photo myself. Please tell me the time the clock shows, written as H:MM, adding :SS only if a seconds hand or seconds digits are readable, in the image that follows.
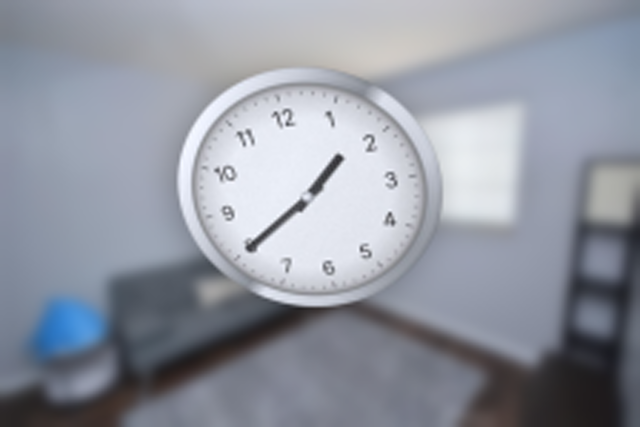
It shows 1:40
